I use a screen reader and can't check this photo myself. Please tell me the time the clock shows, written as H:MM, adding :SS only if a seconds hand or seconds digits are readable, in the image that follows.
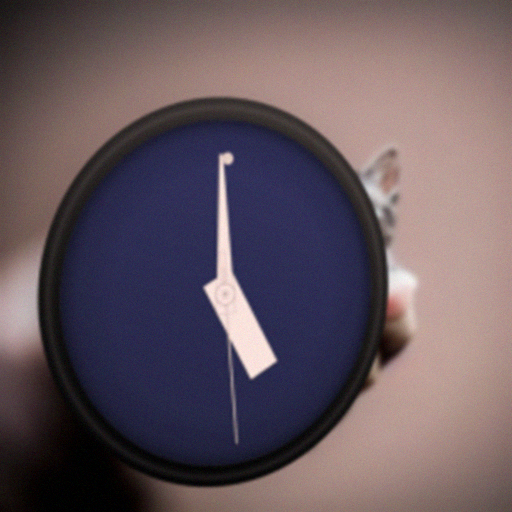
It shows 4:59:29
